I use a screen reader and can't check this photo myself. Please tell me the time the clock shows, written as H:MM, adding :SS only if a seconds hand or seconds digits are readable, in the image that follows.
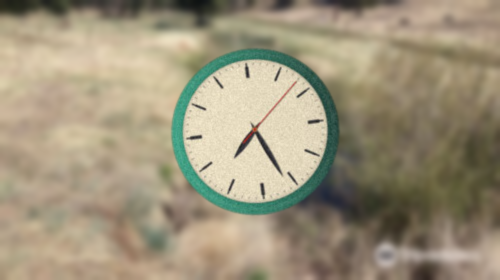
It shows 7:26:08
